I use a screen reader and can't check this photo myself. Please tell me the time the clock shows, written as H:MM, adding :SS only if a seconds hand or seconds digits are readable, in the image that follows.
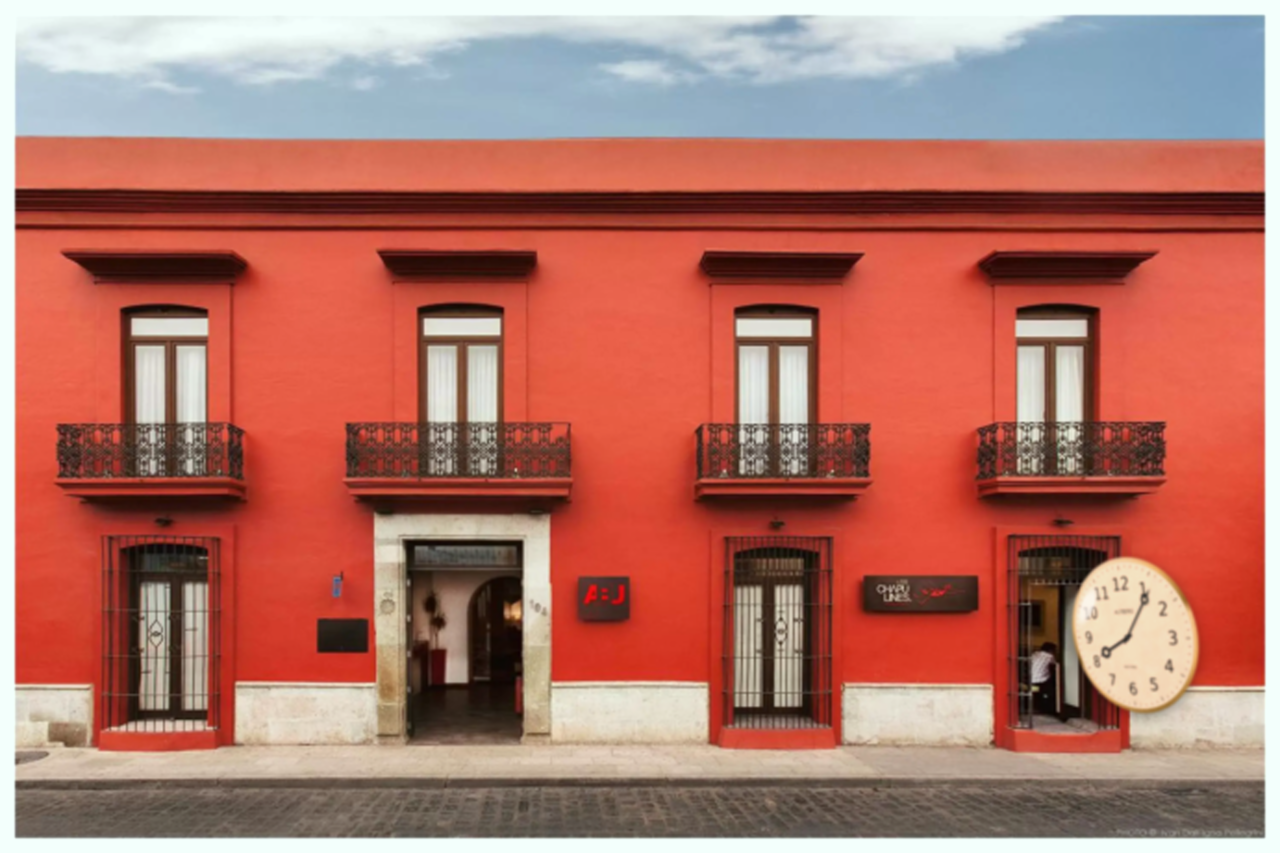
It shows 8:06
